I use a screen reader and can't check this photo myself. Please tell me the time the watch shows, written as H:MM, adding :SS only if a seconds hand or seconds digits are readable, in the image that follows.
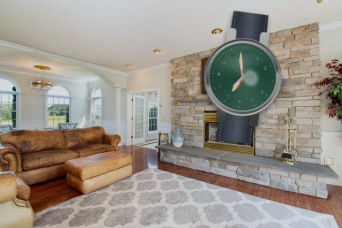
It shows 6:58
